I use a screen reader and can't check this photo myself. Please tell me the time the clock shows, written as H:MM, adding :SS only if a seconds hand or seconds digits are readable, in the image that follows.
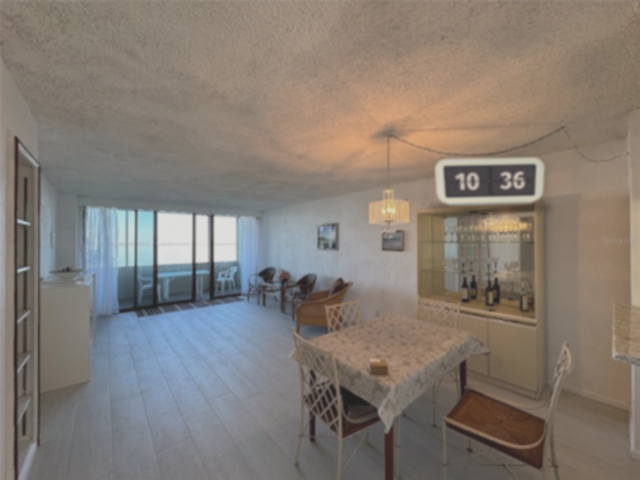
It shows 10:36
